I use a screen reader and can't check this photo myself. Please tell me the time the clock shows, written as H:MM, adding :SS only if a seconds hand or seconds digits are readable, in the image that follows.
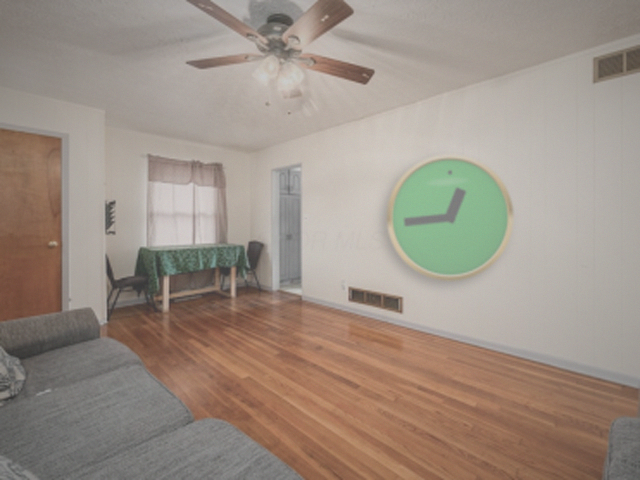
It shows 12:44
